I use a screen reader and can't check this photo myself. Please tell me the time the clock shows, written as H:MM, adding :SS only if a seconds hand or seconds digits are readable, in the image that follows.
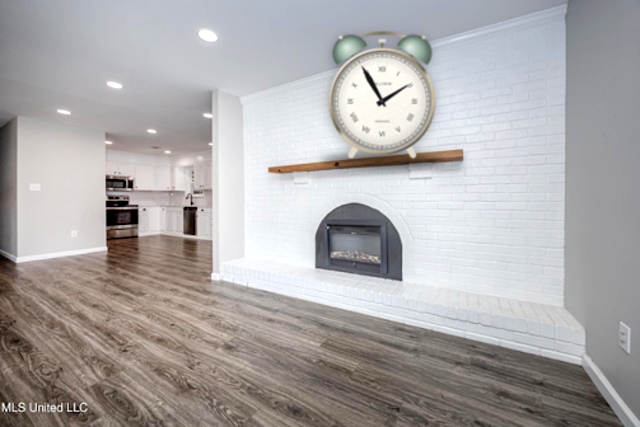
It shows 1:55
